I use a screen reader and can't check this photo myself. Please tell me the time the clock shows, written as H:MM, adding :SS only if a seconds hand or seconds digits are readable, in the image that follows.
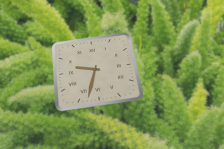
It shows 9:33
